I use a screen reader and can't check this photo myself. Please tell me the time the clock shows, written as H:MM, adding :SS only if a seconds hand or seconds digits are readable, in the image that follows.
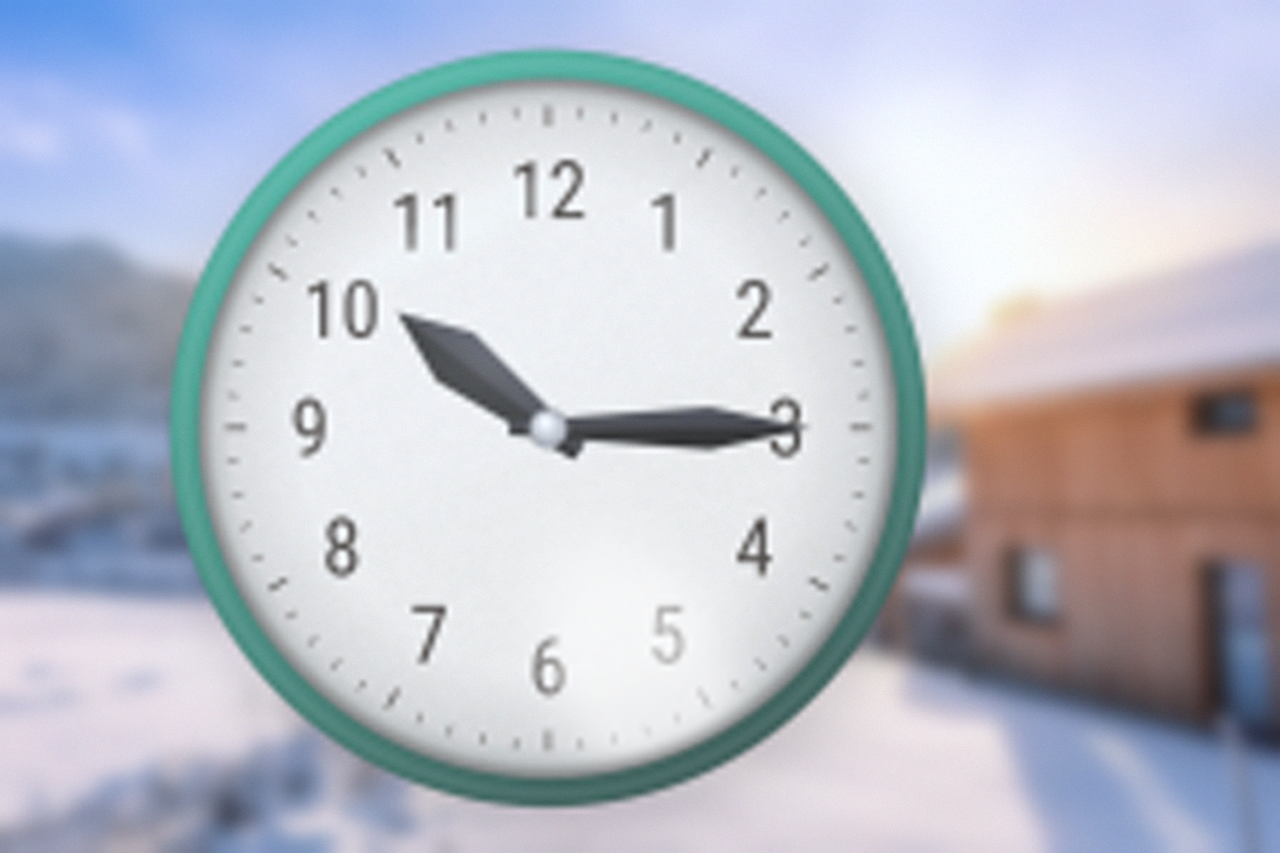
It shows 10:15
